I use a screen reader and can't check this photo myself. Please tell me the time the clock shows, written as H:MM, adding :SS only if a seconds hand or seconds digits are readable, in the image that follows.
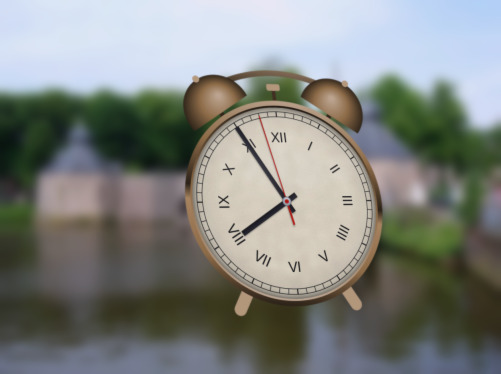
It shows 7:54:58
